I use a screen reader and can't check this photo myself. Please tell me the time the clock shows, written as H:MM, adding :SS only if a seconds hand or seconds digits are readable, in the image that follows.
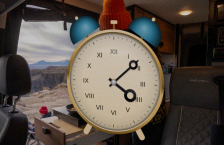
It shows 4:08
